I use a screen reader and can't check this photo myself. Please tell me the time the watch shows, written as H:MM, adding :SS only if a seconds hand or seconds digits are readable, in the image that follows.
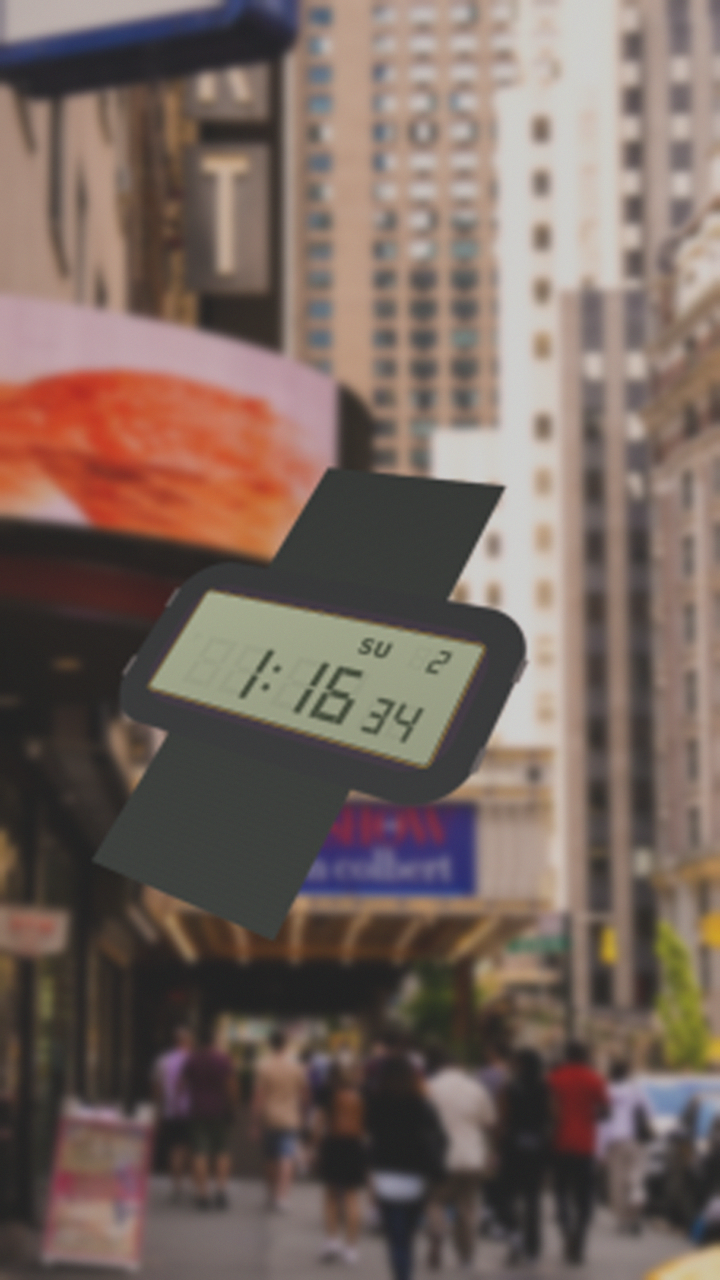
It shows 1:16:34
